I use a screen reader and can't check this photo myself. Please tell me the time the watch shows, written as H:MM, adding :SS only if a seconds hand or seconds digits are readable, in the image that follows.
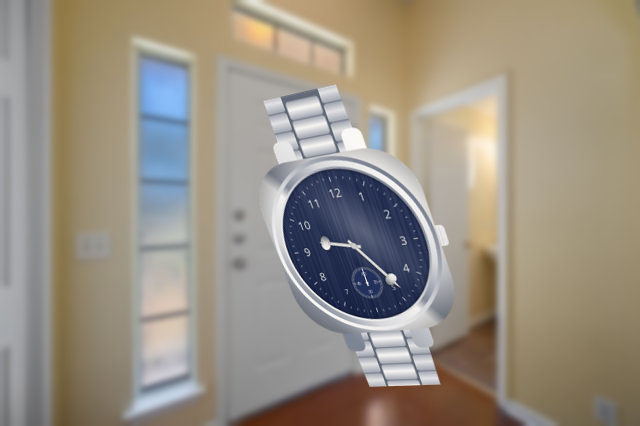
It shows 9:24
